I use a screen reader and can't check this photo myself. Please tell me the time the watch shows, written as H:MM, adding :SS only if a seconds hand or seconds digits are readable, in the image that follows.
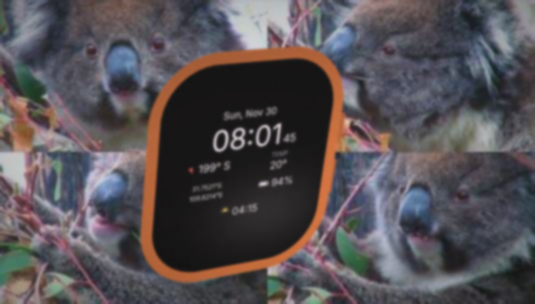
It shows 8:01
